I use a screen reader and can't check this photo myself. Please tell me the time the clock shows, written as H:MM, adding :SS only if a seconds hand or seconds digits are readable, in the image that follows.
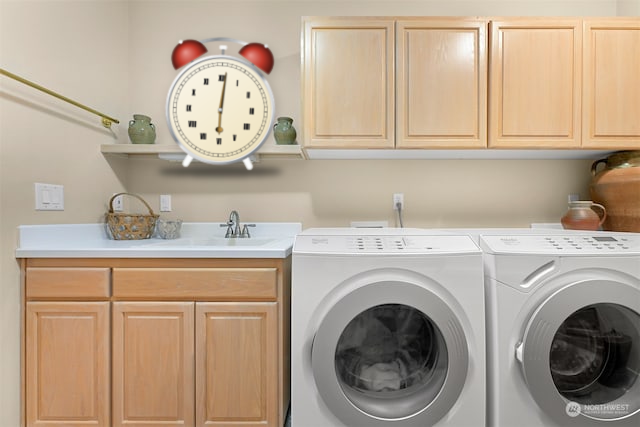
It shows 6:01
